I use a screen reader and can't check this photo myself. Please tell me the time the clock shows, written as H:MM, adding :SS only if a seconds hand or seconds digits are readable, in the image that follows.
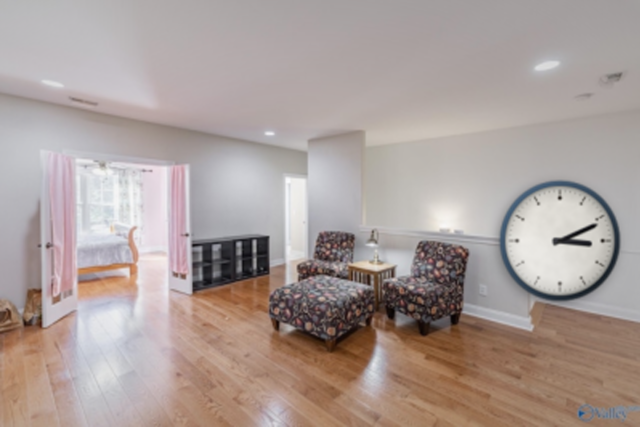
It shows 3:11
